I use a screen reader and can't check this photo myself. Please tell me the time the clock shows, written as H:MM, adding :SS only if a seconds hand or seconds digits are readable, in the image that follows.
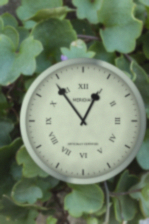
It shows 12:54
